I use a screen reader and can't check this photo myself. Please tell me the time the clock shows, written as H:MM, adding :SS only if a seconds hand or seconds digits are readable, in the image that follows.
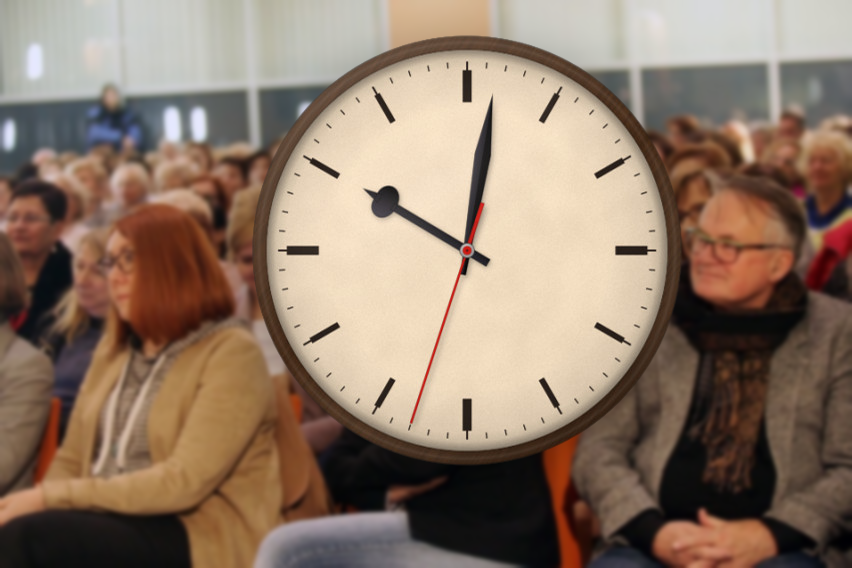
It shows 10:01:33
